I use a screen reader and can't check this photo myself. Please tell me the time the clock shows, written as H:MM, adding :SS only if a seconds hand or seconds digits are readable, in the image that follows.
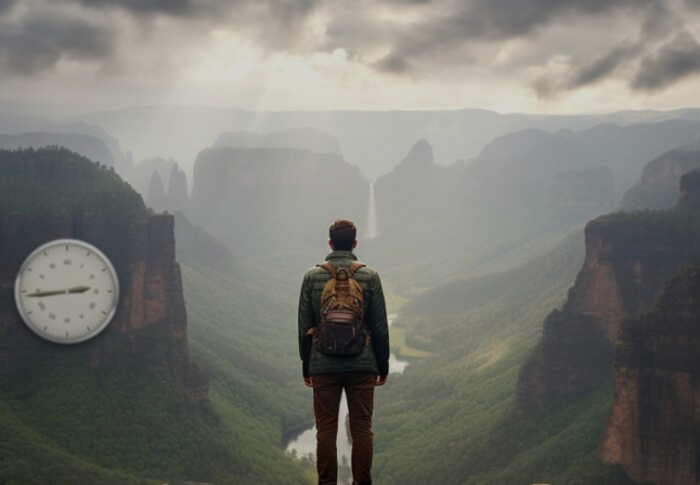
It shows 2:44
